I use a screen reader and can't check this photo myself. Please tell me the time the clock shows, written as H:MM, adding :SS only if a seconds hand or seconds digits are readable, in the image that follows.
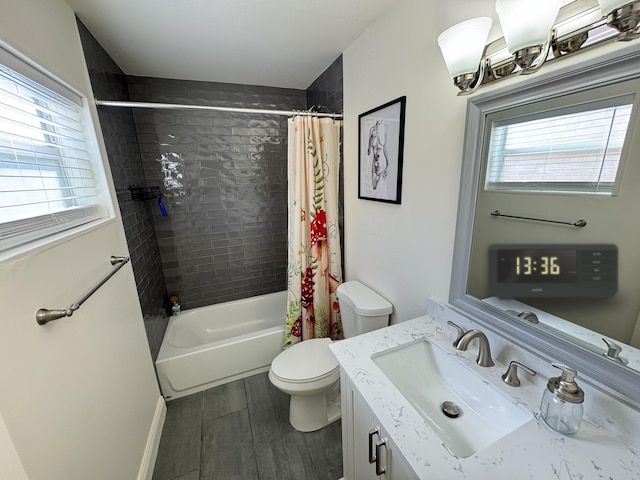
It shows 13:36
